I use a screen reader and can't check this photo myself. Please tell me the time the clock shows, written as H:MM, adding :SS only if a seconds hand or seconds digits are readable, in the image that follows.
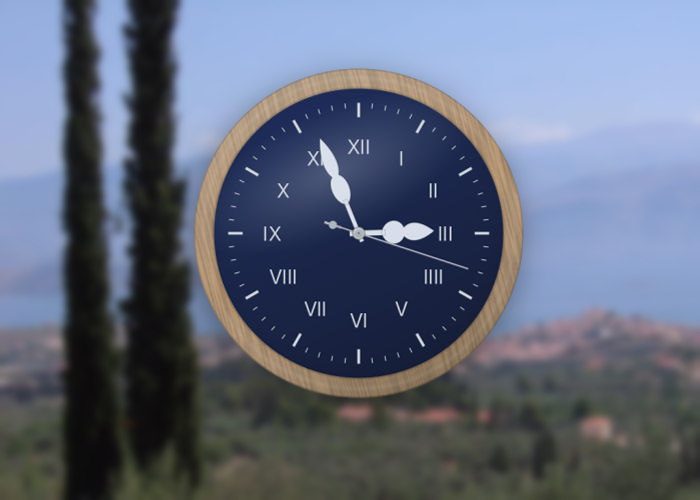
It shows 2:56:18
